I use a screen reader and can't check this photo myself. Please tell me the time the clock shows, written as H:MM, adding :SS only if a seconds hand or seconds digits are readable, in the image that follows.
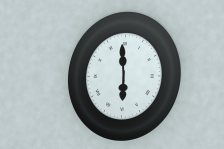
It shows 5:59
